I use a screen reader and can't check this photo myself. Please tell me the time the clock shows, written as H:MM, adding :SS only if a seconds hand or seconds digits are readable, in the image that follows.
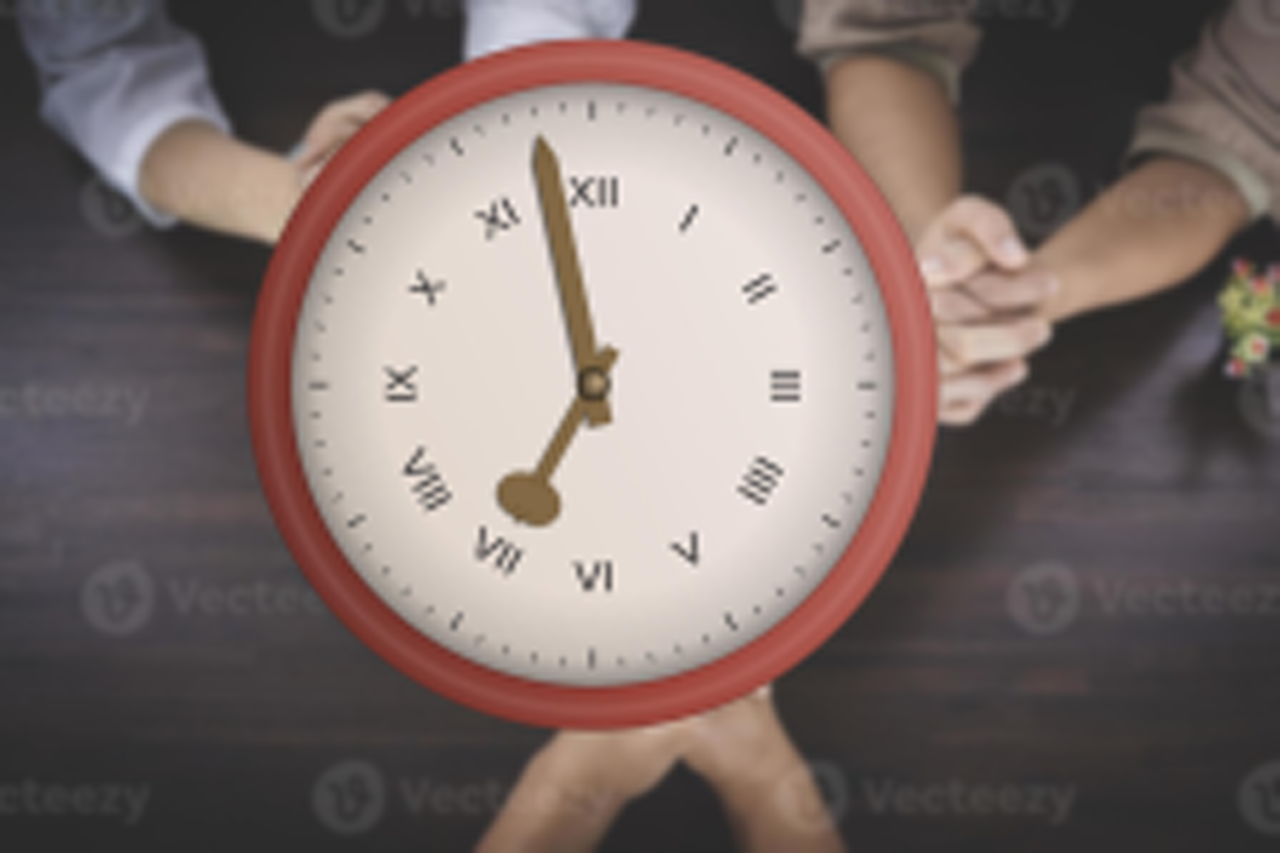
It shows 6:58
